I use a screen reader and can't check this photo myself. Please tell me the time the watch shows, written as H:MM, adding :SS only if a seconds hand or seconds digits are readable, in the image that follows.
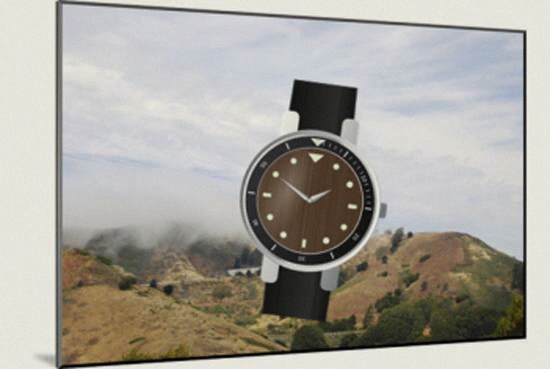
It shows 1:50
